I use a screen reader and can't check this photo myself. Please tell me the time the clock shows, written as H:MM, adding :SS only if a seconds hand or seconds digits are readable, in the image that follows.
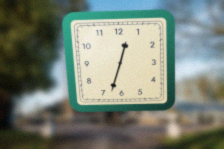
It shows 12:33
